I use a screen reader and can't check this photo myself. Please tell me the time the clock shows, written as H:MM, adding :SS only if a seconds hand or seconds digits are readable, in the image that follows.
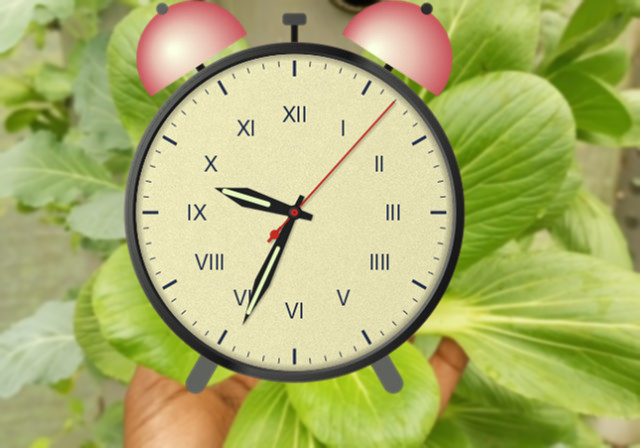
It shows 9:34:07
